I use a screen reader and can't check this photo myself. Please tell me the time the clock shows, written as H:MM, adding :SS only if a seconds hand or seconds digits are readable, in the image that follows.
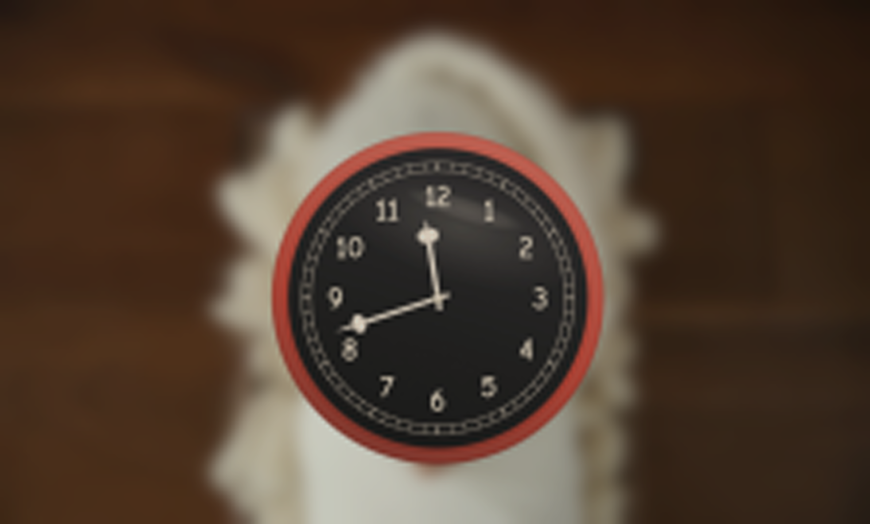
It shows 11:42
